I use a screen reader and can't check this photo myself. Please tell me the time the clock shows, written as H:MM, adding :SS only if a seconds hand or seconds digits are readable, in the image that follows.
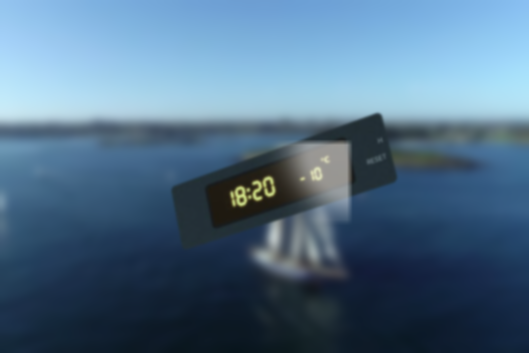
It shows 18:20
